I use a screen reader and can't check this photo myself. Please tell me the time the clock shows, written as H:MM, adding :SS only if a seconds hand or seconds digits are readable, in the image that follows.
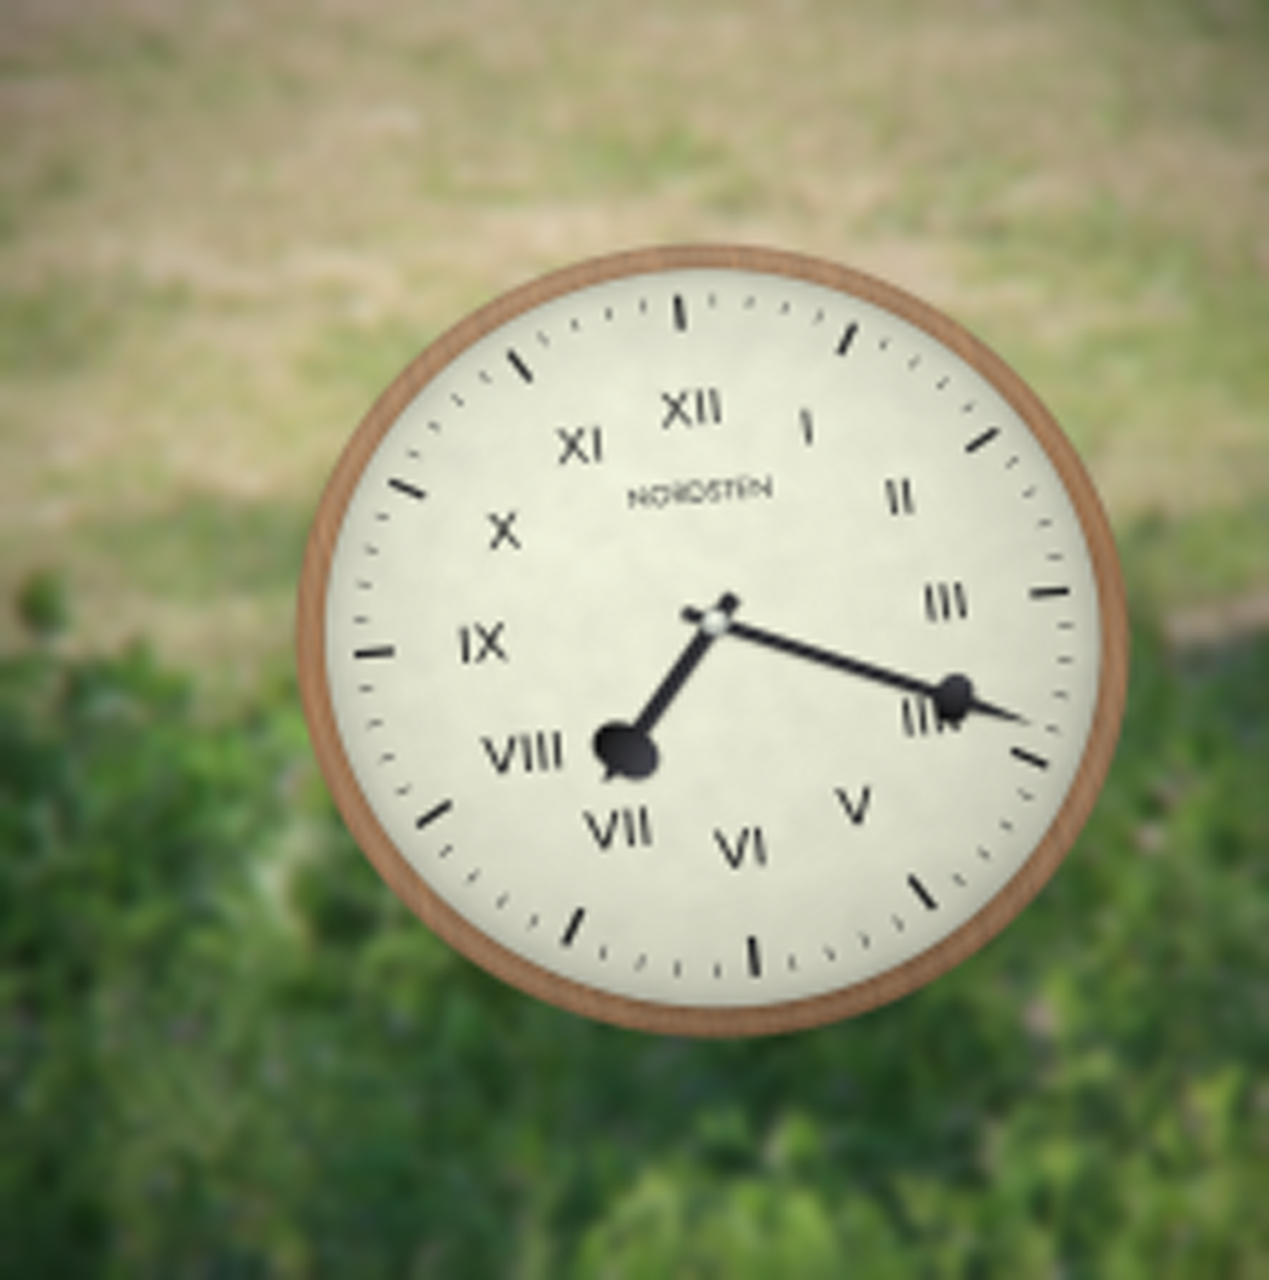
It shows 7:19
